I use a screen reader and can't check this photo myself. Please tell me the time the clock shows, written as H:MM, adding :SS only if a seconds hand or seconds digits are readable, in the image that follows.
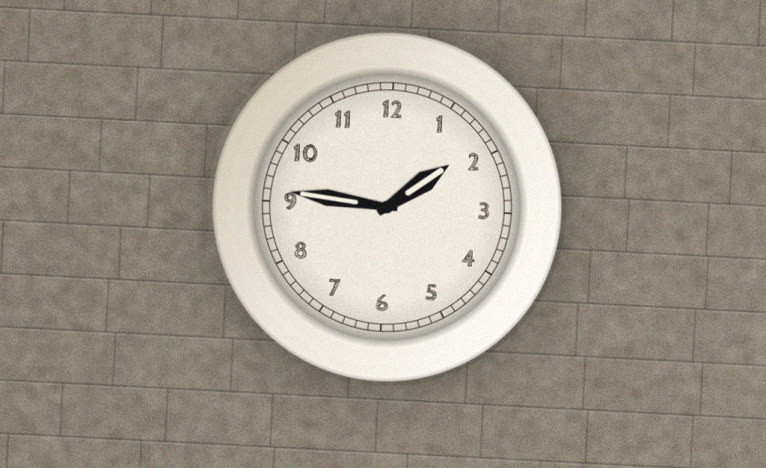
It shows 1:46
